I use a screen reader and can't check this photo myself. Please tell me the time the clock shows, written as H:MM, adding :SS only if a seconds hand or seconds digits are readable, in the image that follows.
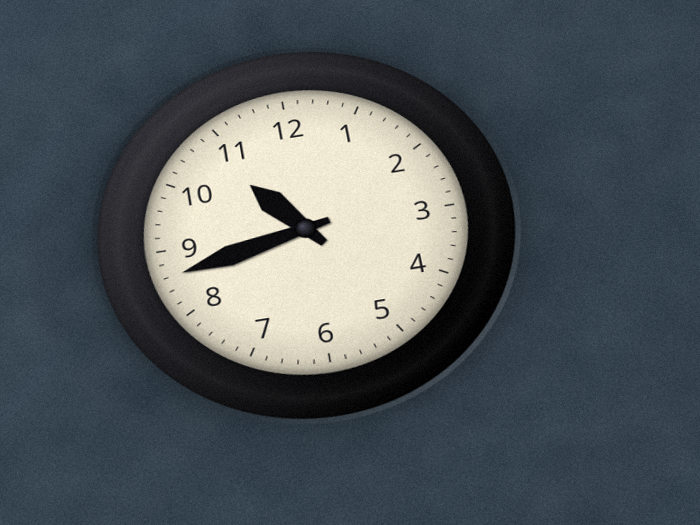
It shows 10:43
